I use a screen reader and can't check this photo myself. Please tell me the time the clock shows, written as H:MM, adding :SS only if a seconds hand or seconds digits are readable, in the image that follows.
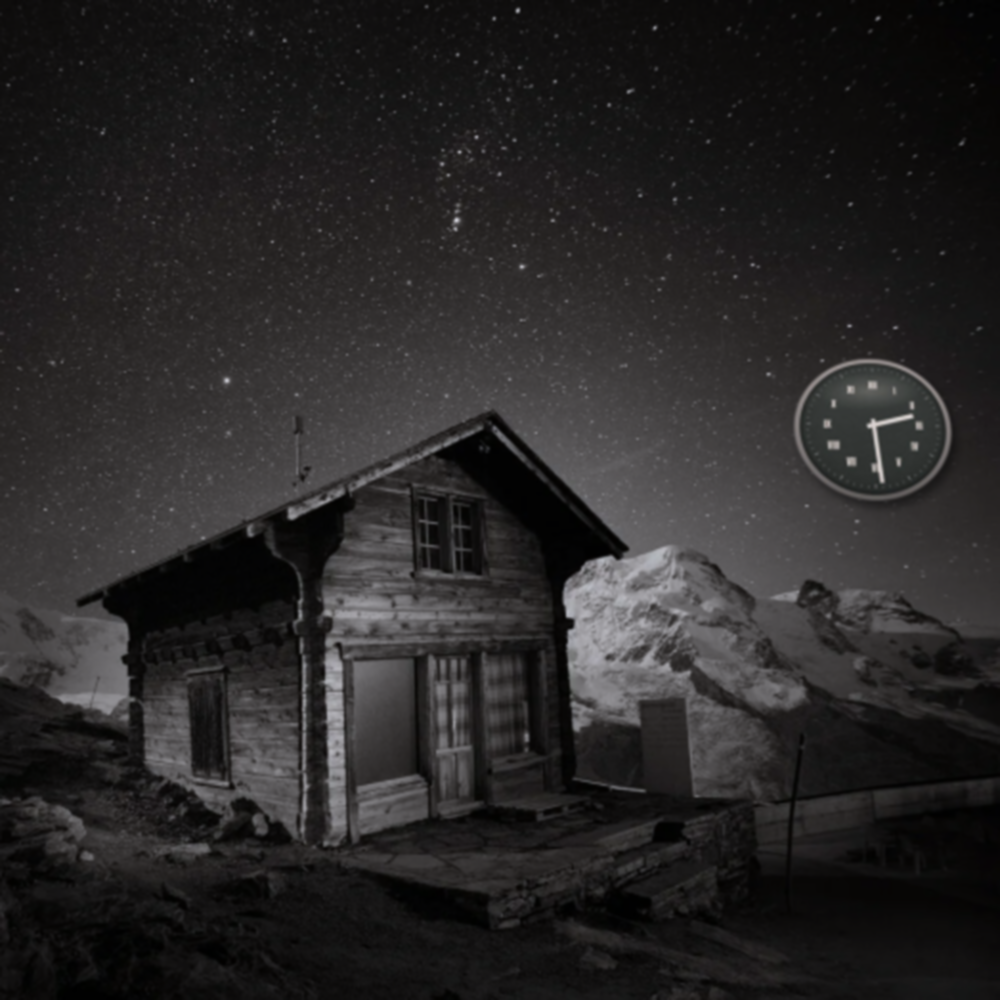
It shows 2:29
